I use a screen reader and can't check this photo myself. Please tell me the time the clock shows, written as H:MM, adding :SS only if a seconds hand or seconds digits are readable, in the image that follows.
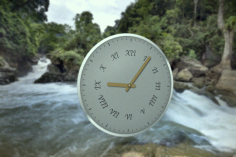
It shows 9:06
